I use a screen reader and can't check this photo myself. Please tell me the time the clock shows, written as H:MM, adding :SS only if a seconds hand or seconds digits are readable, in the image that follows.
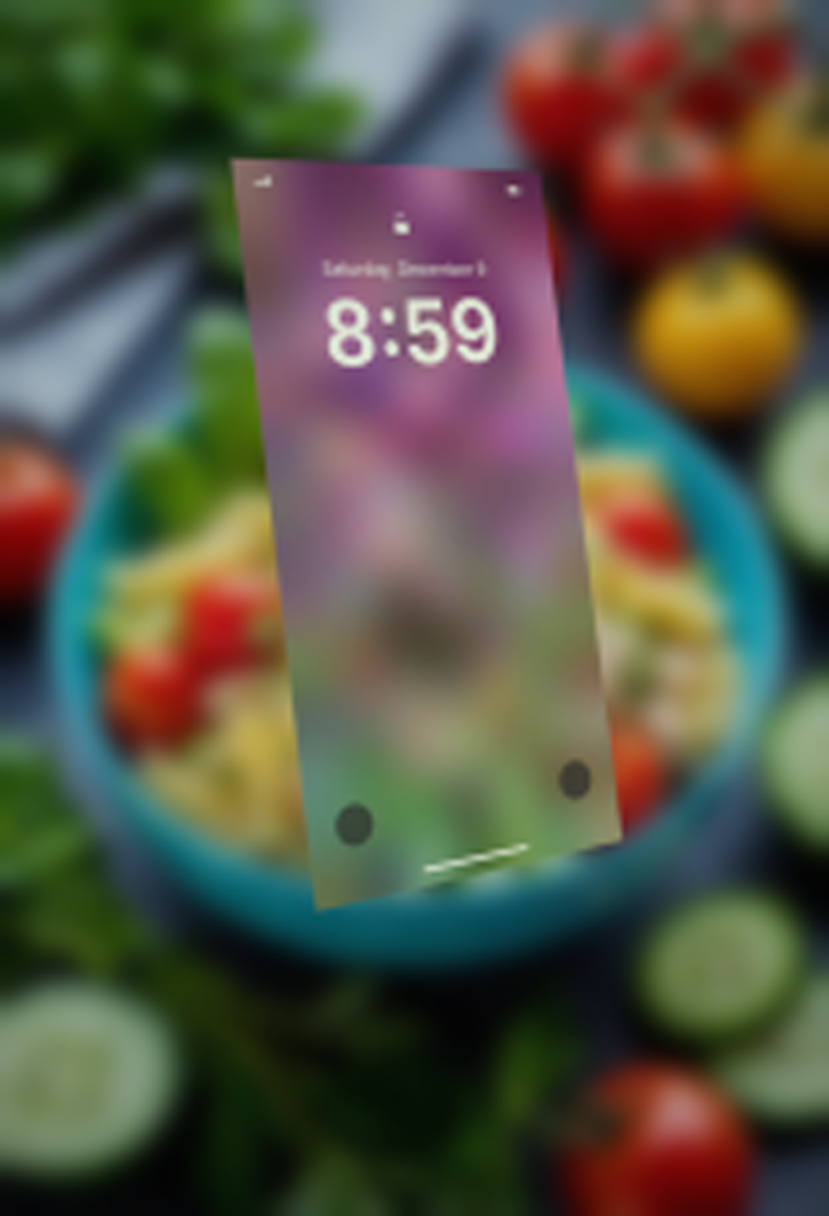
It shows 8:59
